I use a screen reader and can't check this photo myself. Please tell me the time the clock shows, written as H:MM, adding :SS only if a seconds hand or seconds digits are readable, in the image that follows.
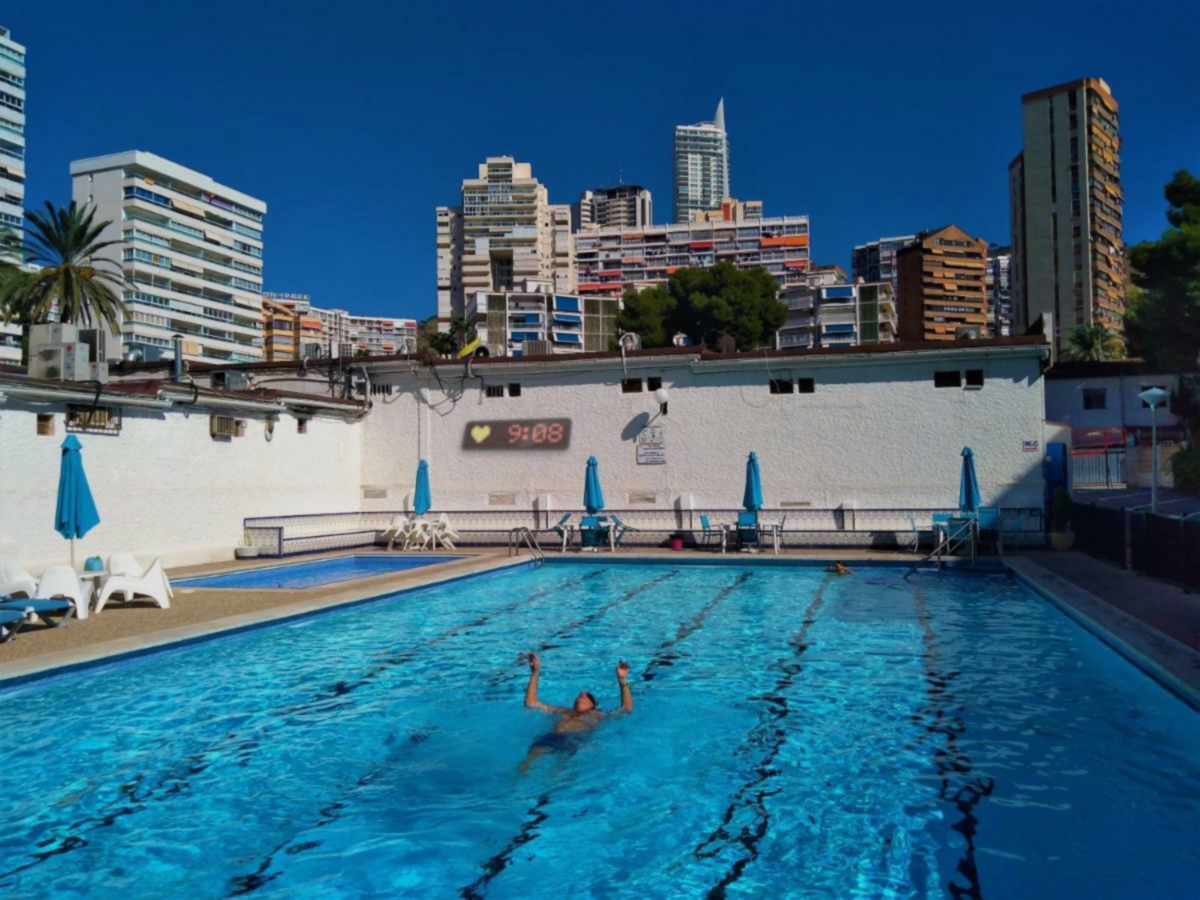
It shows 9:08
